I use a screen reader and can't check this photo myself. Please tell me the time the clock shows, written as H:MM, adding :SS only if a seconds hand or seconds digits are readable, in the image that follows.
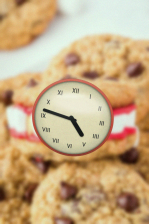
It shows 4:47
